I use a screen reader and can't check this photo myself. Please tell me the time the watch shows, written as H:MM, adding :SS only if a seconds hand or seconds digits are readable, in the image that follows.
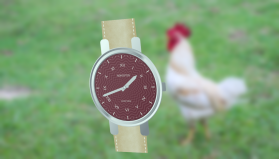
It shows 1:42
